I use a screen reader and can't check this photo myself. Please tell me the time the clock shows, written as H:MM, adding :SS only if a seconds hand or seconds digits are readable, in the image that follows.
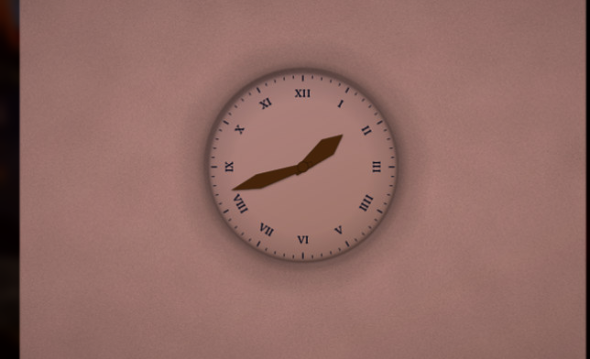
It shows 1:42
